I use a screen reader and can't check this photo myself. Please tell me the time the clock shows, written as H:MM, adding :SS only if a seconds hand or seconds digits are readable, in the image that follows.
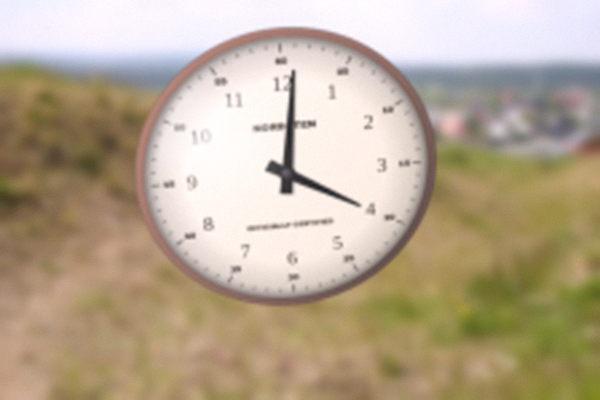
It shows 4:01
